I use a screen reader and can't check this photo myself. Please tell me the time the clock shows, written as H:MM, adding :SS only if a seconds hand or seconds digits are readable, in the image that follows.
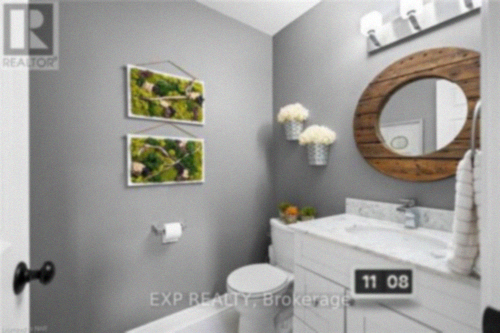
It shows 11:08
